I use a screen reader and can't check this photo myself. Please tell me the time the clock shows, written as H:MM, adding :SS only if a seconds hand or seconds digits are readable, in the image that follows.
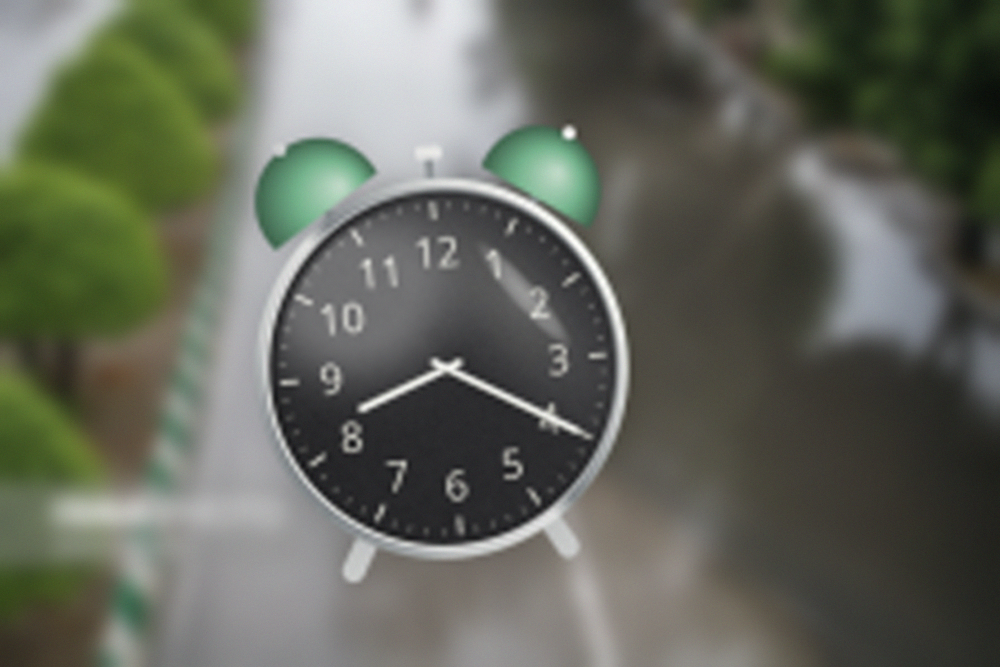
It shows 8:20
